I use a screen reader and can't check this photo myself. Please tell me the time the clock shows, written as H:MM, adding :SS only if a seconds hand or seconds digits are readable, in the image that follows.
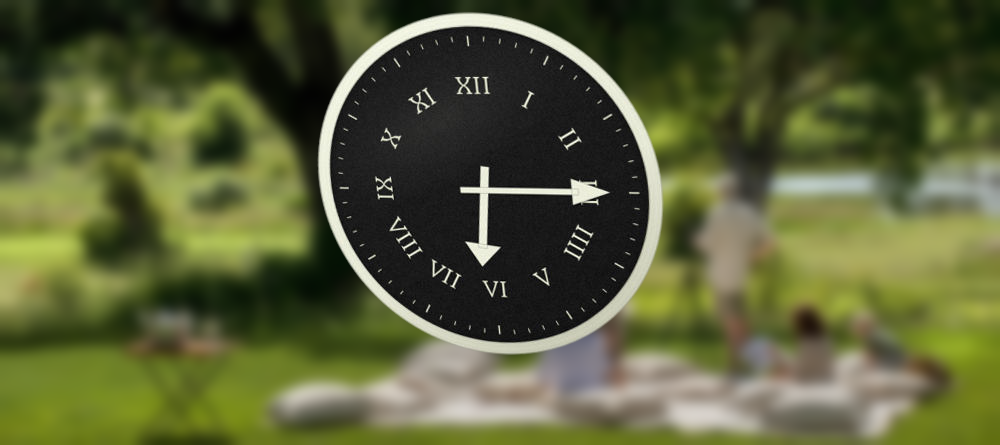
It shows 6:15
